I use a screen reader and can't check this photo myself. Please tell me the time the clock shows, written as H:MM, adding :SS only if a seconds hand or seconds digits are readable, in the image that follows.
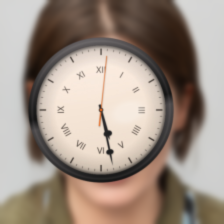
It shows 5:28:01
